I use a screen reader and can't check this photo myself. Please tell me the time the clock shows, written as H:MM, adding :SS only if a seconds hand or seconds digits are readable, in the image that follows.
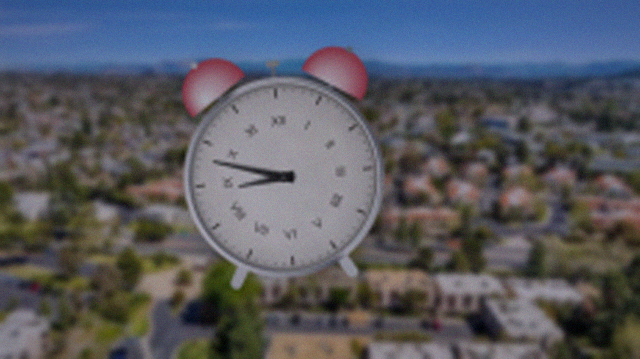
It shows 8:48
